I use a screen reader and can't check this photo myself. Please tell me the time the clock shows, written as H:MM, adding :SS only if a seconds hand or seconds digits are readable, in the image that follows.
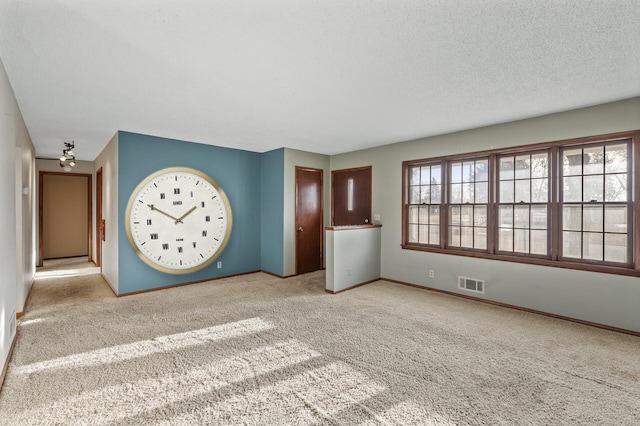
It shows 1:50
